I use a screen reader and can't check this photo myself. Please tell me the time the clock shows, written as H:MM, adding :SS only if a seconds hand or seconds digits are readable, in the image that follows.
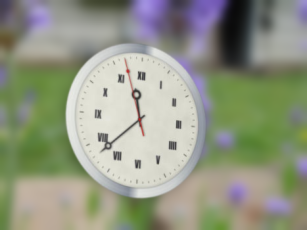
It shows 11:37:57
